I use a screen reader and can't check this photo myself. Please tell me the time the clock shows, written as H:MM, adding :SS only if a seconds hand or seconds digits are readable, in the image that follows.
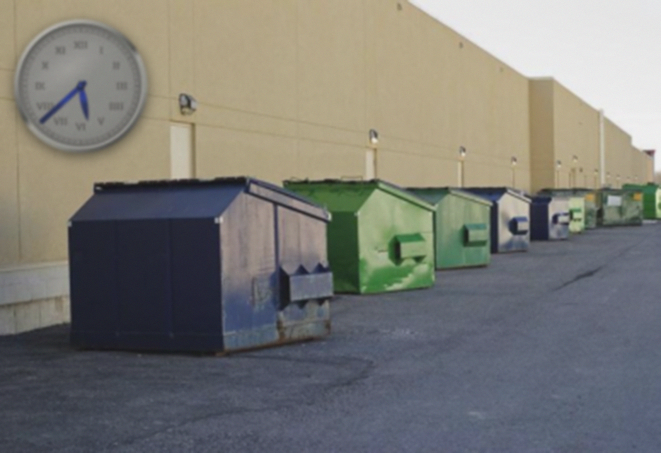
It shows 5:38
